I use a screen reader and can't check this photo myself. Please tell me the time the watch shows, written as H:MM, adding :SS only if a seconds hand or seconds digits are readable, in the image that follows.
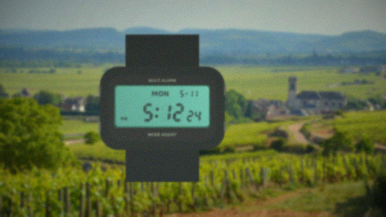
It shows 5:12:24
